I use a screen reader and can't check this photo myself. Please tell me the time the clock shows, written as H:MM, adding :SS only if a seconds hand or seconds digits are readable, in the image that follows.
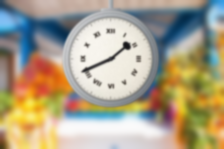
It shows 1:41
